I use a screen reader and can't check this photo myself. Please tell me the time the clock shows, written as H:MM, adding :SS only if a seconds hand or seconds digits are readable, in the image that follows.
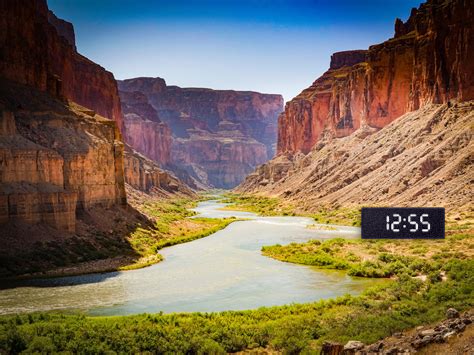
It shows 12:55
